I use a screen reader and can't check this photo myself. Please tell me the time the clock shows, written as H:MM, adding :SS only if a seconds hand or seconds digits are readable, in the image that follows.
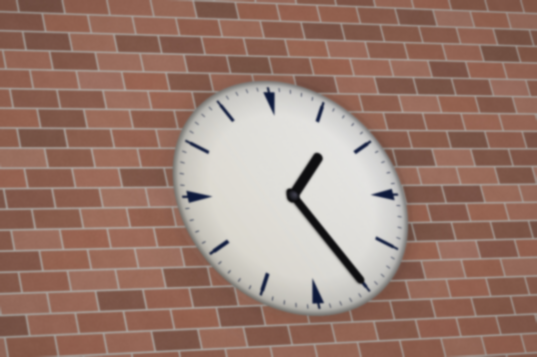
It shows 1:25
